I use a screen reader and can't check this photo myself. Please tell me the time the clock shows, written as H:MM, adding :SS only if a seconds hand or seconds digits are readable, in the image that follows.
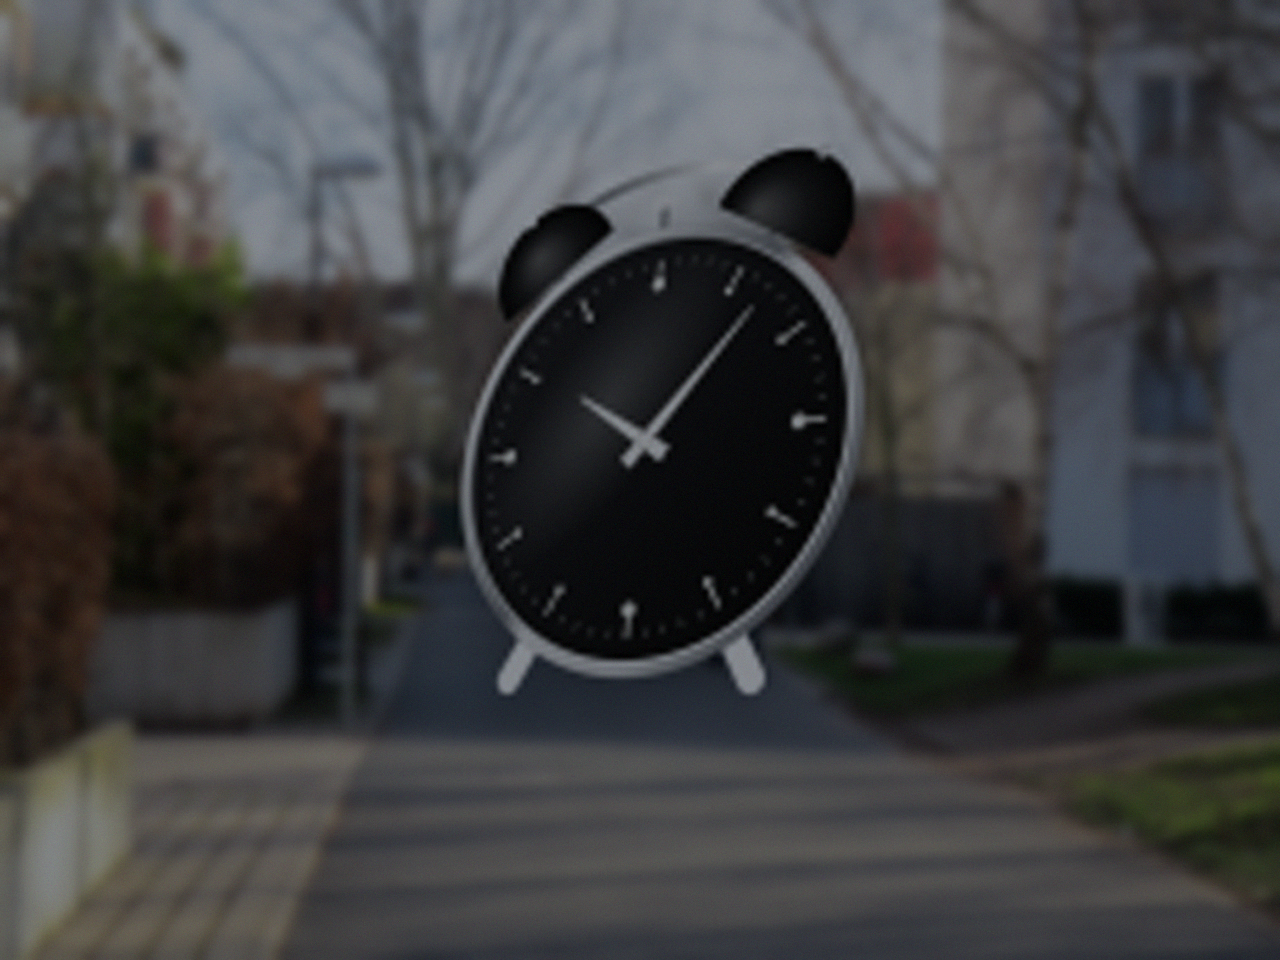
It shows 10:07
